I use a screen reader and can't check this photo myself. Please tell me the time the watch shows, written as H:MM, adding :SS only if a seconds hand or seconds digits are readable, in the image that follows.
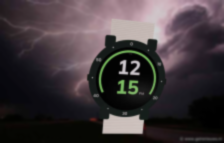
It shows 12:15
